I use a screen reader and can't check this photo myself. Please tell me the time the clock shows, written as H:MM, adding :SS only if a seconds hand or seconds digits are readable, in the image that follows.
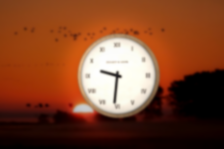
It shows 9:31
